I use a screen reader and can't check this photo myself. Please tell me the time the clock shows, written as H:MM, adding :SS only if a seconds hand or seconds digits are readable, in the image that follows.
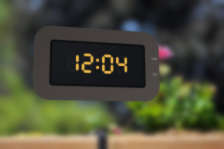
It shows 12:04
